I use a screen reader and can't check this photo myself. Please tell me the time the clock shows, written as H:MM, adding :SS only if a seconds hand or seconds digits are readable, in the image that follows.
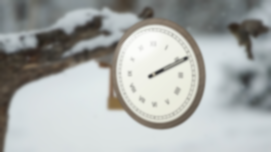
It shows 2:11
